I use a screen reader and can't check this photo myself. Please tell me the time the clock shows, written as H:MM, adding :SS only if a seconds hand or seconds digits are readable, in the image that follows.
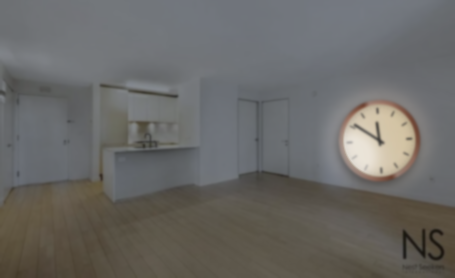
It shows 11:51
